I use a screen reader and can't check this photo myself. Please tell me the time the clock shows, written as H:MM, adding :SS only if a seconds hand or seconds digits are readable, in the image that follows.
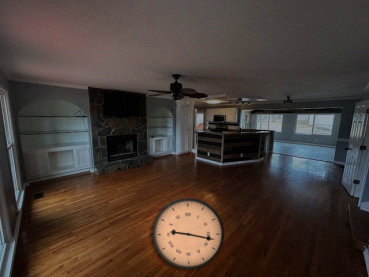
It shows 9:17
